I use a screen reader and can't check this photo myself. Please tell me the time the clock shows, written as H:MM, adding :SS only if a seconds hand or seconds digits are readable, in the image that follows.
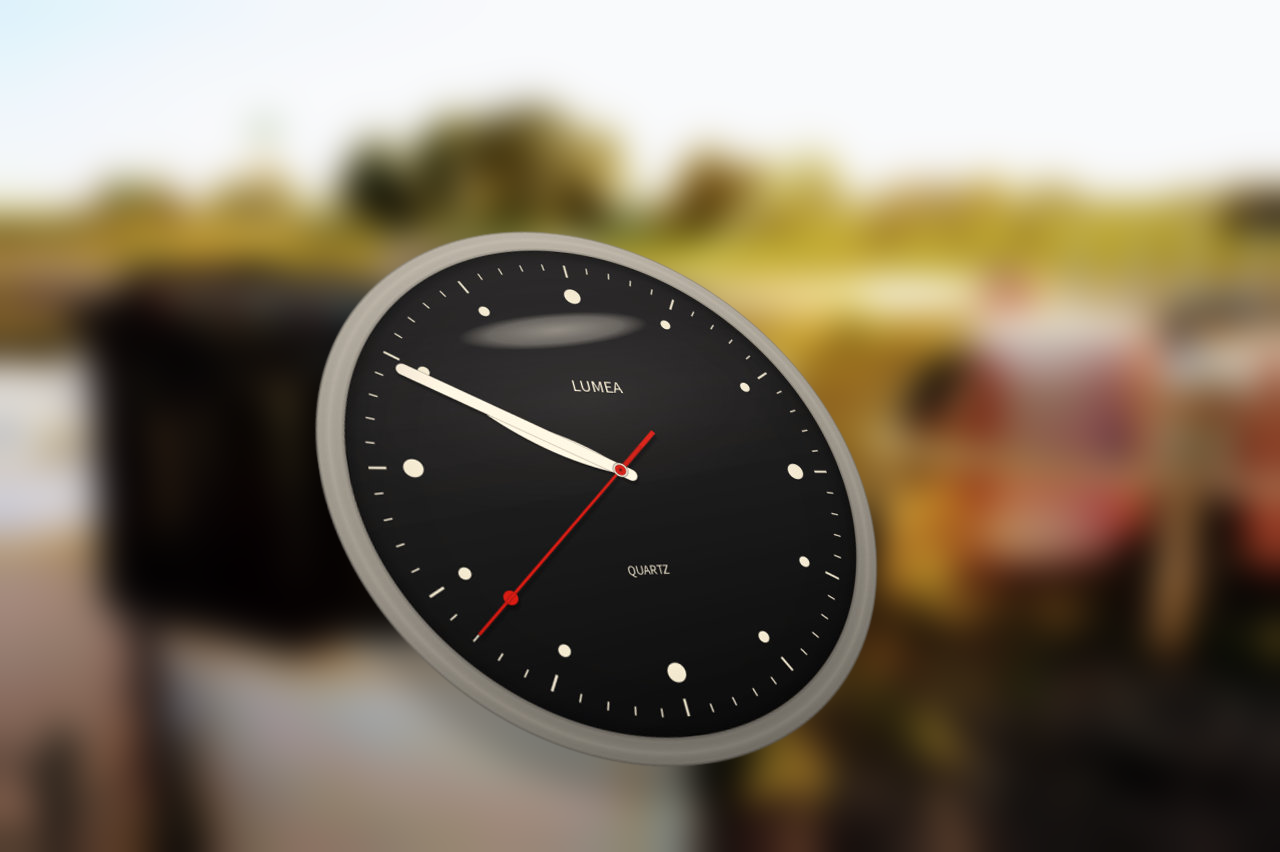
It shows 9:49:38
